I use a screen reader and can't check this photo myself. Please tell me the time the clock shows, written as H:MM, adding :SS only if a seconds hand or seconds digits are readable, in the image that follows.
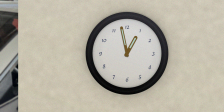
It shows 12:58
